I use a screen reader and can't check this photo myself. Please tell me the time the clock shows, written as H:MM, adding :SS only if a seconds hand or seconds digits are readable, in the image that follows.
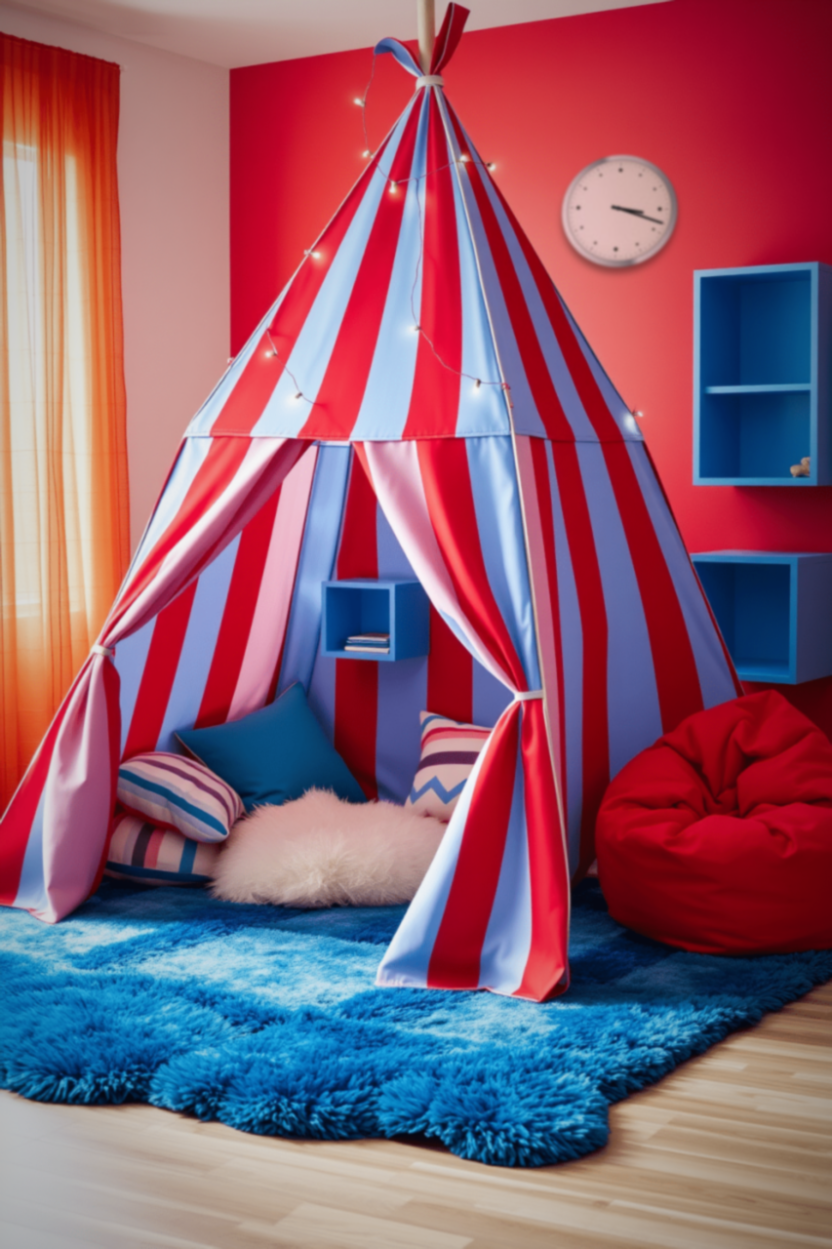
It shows 3:18
